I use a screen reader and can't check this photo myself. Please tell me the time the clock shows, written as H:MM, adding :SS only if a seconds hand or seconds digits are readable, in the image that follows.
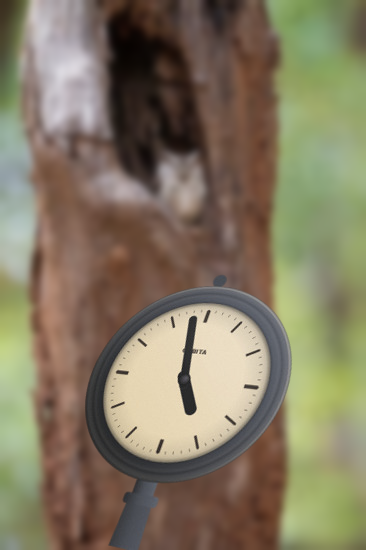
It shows 4:58
